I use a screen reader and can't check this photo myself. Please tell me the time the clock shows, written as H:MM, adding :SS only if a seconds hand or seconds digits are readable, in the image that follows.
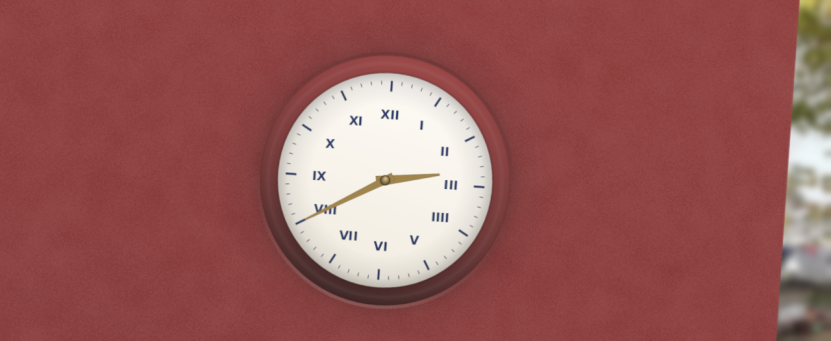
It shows 2:40
